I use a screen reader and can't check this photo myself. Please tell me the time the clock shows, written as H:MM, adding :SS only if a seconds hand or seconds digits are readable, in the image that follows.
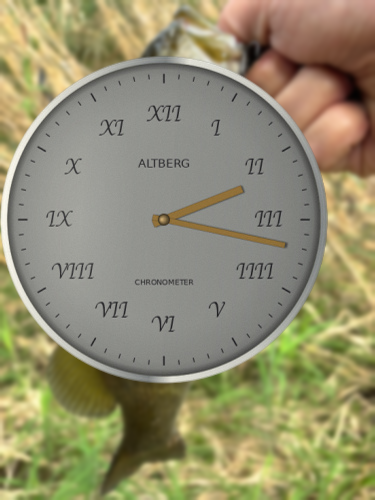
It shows 2:17
